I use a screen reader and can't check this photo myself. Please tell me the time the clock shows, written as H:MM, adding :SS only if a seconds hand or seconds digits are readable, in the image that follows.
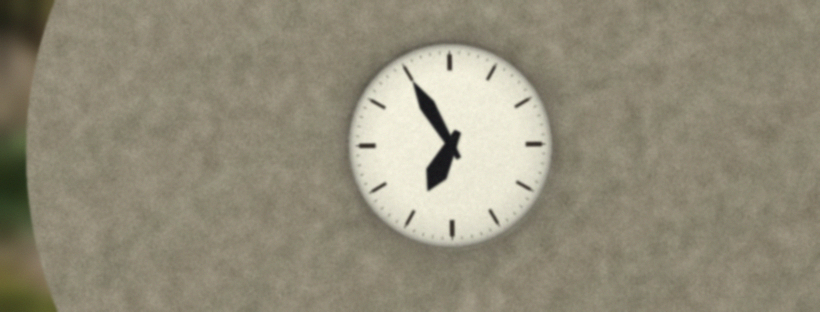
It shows 6:55
